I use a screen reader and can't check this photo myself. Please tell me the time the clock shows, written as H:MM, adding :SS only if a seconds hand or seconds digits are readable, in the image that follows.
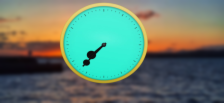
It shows 7:37
